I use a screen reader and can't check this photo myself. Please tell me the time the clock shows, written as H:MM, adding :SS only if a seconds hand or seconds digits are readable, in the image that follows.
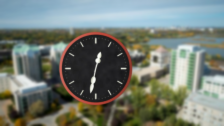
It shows 12:32
